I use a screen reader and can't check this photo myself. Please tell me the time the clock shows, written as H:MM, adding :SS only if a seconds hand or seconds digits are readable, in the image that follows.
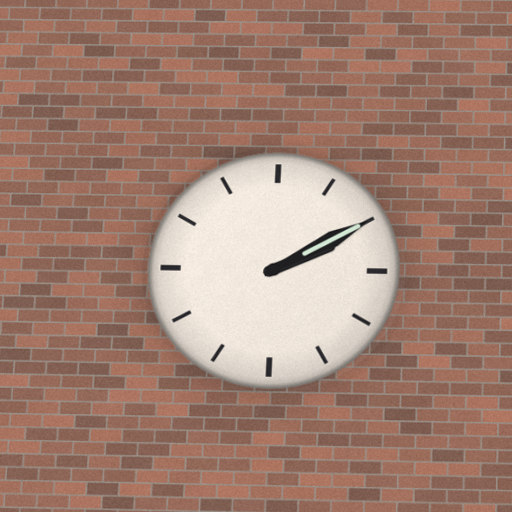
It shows 2:10
